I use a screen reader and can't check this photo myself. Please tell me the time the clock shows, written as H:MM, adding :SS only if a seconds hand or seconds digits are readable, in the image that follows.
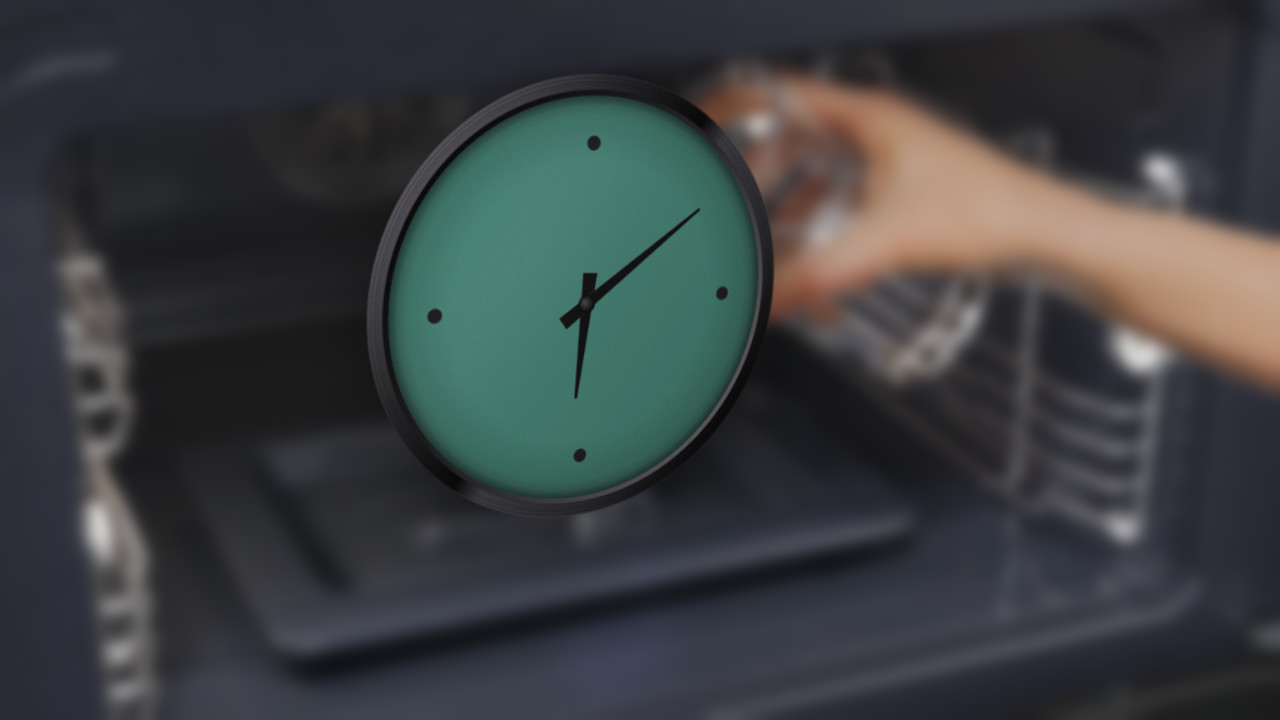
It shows 6:09
